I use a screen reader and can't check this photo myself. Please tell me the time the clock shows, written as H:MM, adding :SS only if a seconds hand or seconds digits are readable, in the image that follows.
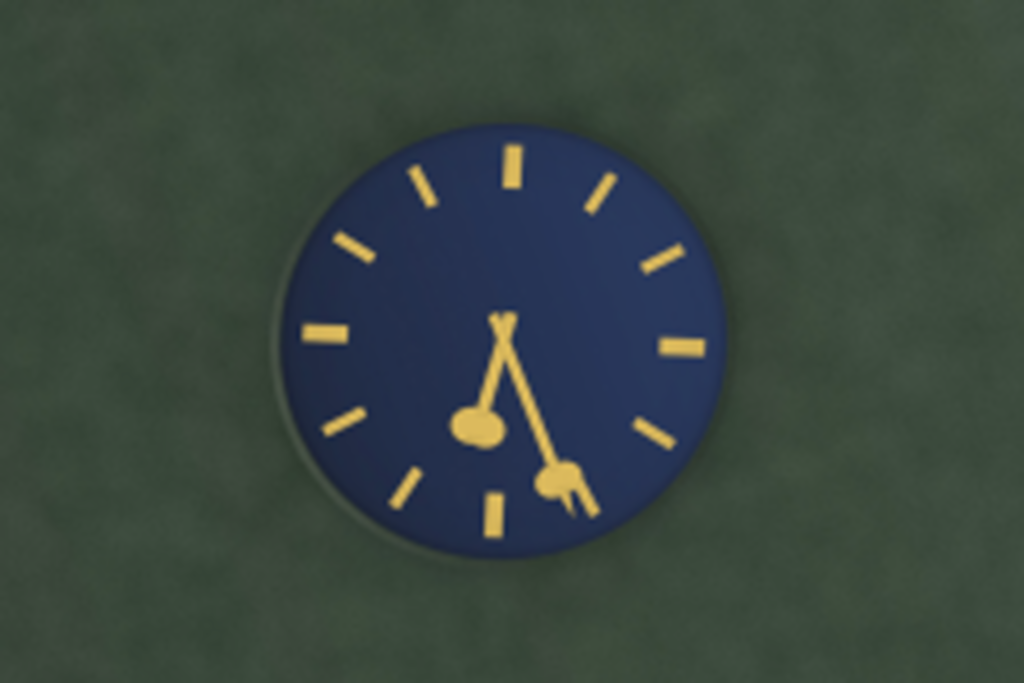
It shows 6:26
